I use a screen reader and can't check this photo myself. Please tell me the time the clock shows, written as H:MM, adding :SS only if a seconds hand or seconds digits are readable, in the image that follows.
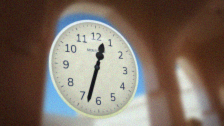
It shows 12:33
